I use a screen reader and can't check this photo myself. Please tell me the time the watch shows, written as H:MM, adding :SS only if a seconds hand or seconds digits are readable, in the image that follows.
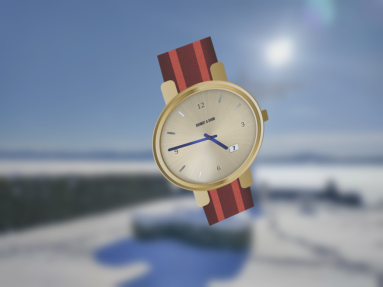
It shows 4:46
